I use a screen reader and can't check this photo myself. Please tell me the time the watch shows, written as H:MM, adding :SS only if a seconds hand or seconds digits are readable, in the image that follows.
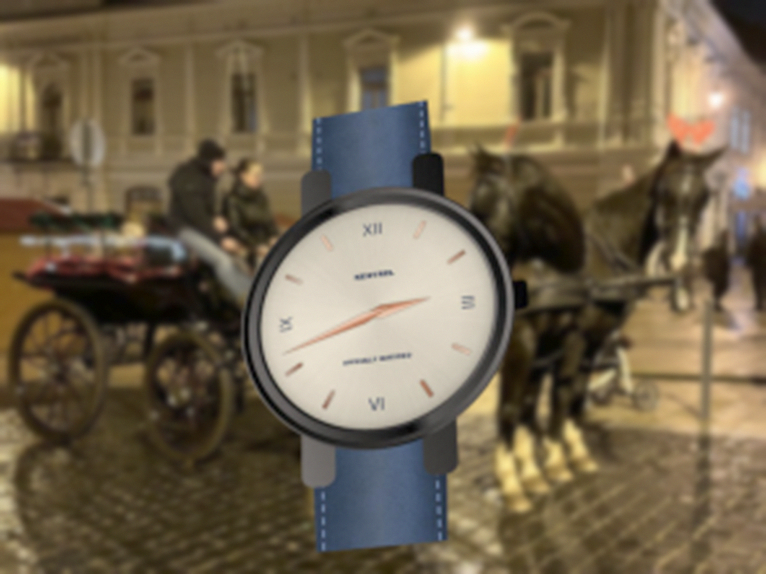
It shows 2:42
